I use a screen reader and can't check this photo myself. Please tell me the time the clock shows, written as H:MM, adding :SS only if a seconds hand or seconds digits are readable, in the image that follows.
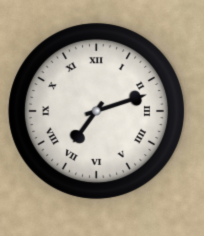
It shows 7:12
